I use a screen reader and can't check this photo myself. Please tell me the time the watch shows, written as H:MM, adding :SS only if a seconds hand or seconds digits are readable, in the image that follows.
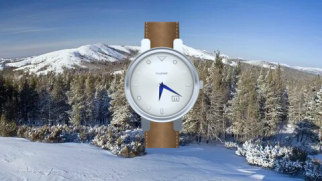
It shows 6:20
